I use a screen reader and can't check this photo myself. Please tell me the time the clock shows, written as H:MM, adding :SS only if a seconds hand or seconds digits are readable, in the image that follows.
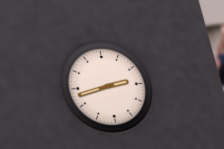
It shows 2:43
